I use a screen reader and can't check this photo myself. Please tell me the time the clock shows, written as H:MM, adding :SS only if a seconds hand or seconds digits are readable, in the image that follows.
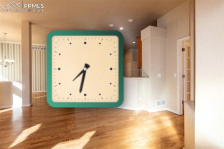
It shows 7:32
